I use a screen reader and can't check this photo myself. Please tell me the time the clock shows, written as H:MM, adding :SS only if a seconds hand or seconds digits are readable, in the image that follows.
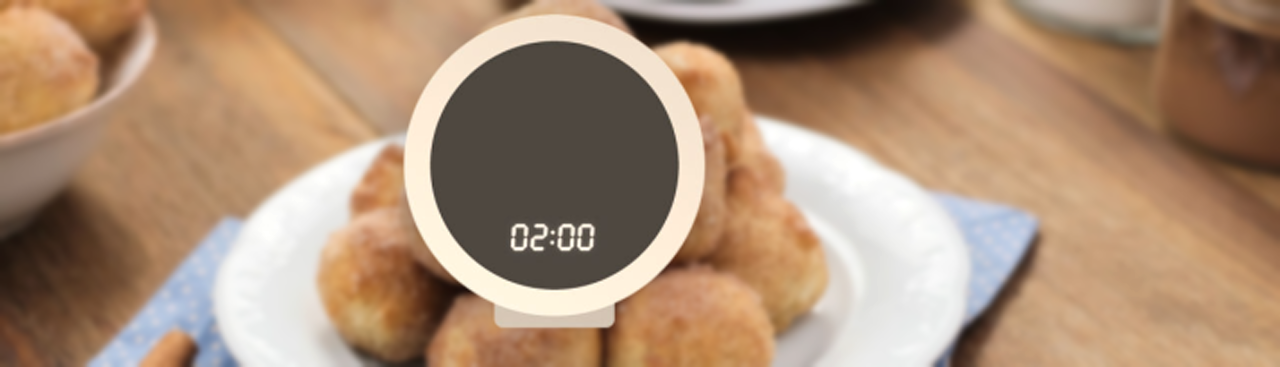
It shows 2:00
